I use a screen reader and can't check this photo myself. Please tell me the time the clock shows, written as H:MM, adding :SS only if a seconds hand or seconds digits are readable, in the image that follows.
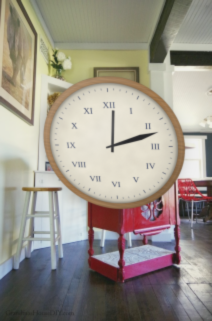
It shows 12:12
